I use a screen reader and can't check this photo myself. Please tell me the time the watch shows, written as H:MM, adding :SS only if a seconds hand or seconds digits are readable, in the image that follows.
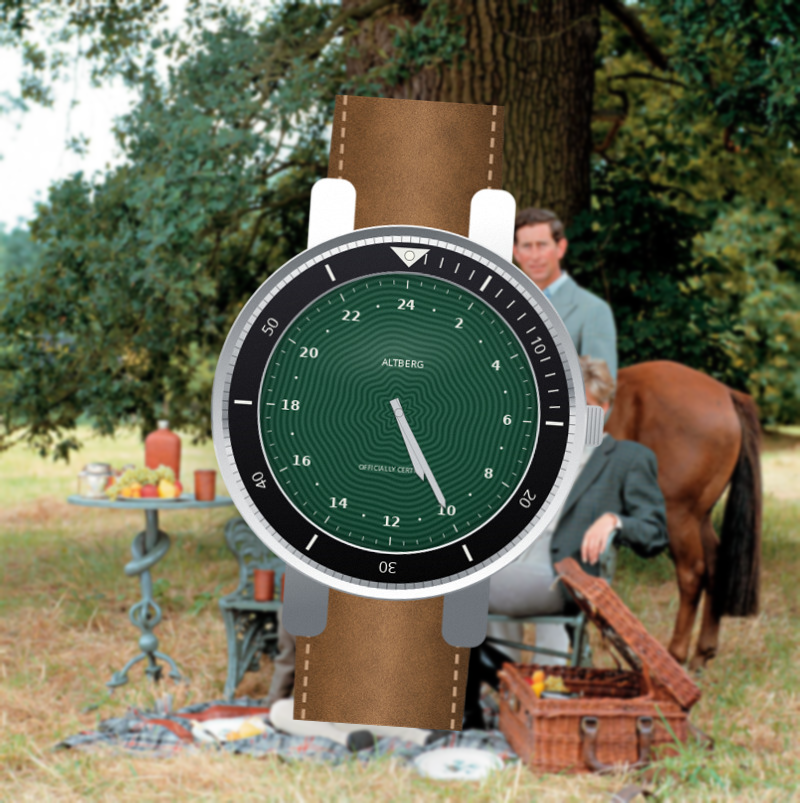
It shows 10:25
